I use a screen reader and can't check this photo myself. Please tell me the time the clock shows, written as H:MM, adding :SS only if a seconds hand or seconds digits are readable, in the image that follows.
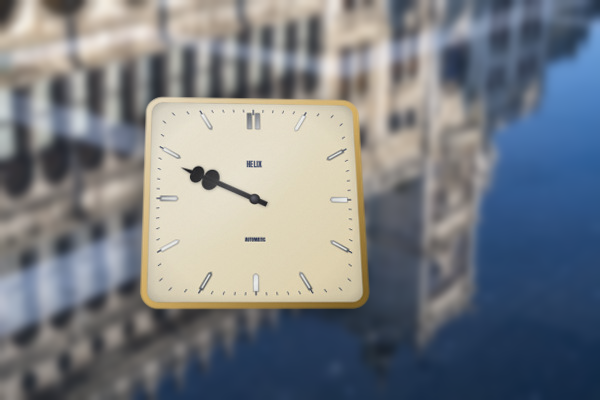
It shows 9:49
